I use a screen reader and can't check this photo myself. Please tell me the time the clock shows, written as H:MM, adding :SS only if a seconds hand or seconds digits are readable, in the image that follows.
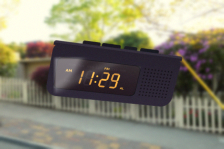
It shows 11:29
